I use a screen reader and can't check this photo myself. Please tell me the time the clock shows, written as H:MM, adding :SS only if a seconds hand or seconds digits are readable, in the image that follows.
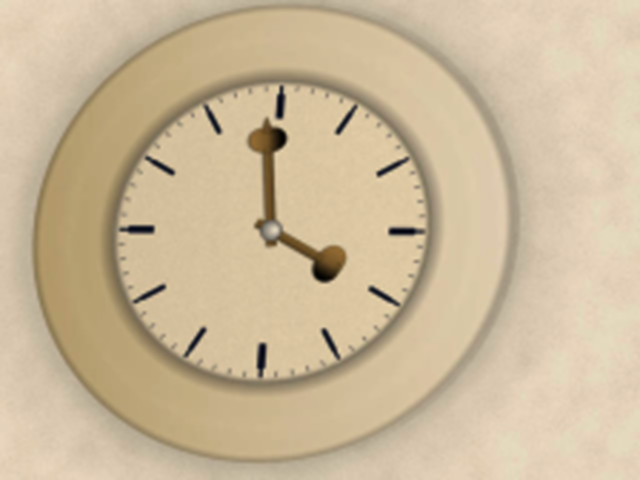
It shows 3:59
